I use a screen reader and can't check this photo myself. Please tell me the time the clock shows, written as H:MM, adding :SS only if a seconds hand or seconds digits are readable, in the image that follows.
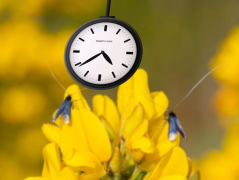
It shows 4:39
